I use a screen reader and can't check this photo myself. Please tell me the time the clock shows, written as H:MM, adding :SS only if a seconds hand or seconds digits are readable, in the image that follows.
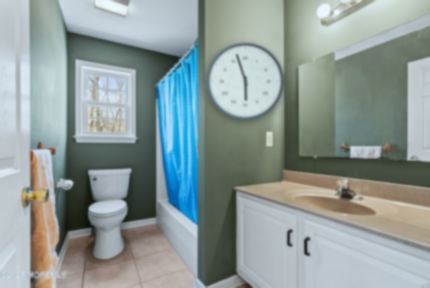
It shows 5:57
